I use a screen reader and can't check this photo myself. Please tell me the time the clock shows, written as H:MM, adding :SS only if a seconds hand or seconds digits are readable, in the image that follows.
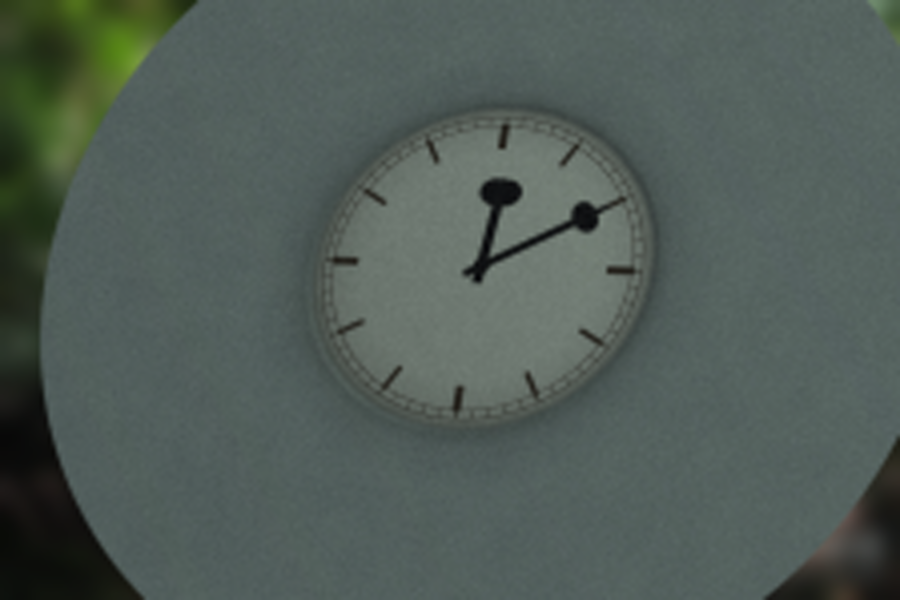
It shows 12:10
